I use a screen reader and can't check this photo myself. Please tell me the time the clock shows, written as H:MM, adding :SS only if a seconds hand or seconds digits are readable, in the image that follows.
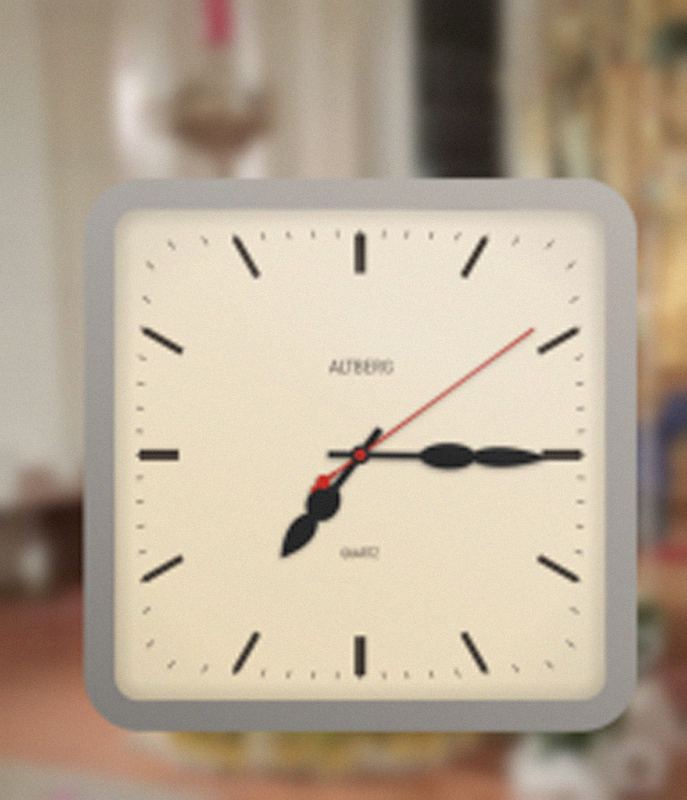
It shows 7:15:09
